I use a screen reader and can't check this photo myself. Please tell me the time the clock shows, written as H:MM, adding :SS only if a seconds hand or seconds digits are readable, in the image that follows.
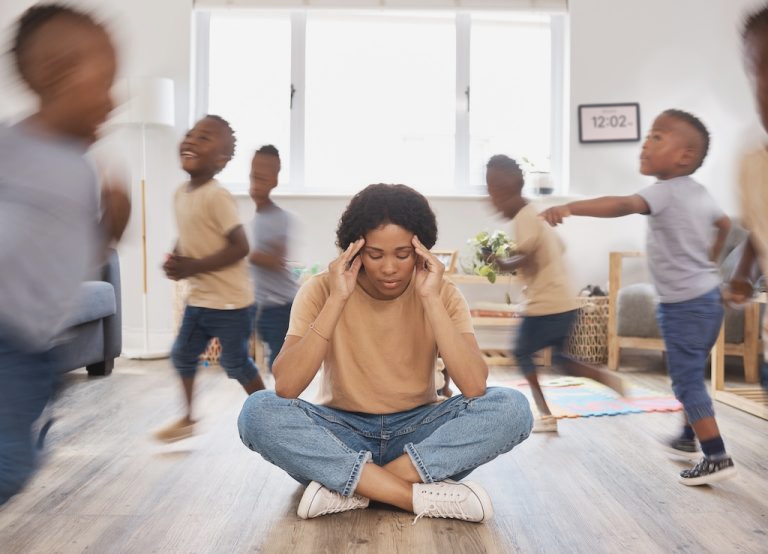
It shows 12:02
